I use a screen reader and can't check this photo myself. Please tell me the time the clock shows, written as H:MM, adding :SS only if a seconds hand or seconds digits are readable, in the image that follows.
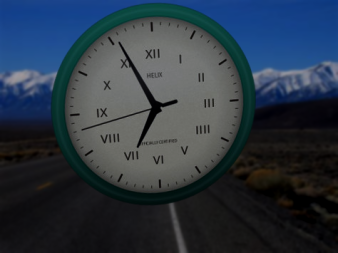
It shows 6:55:43
